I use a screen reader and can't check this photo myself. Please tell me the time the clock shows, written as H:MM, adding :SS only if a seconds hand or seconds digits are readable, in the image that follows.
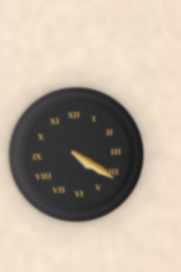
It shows 4:21
